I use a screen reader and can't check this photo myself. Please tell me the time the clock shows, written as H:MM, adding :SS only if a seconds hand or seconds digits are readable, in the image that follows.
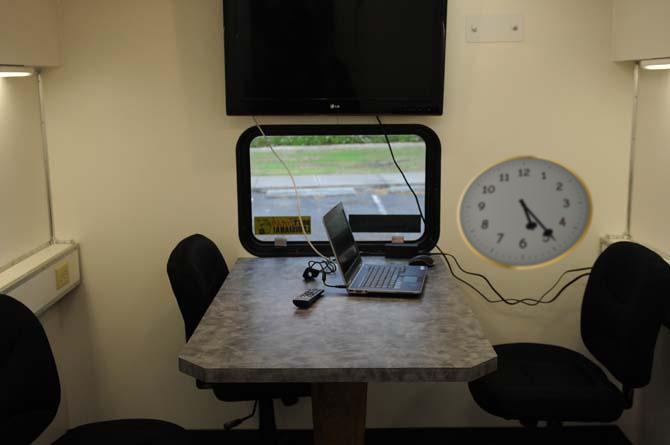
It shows 5:24
